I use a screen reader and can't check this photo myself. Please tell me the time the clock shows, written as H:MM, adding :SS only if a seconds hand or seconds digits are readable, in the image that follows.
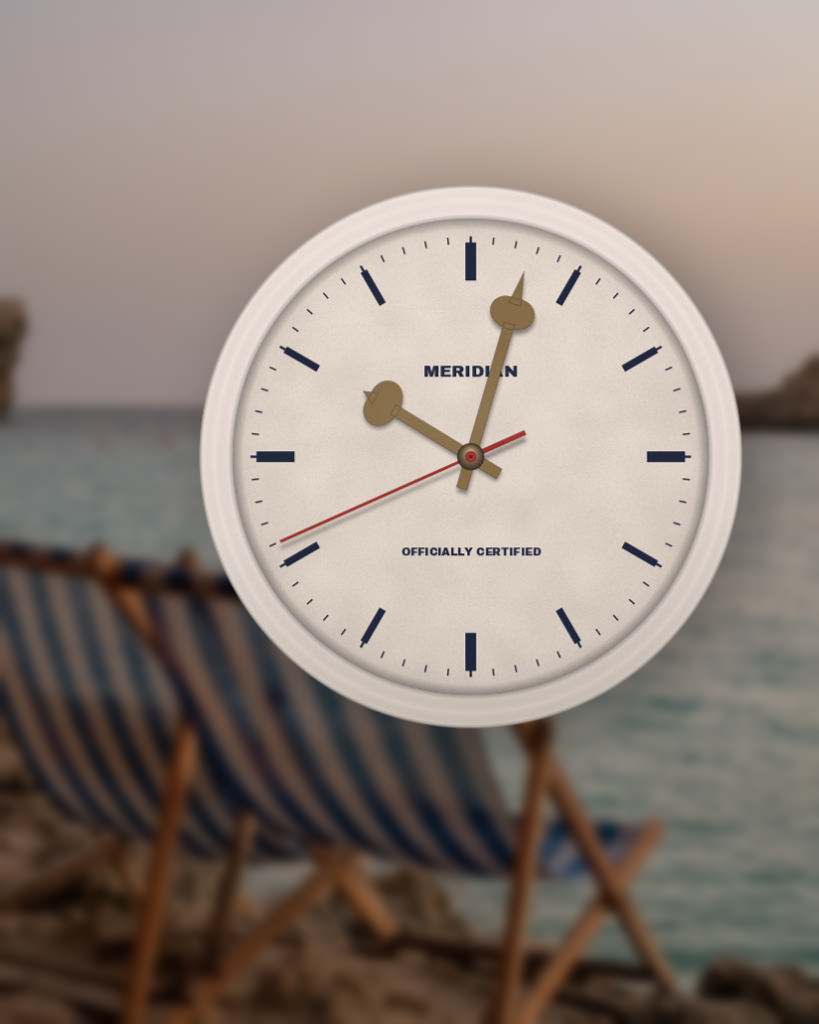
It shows 10:02:41
